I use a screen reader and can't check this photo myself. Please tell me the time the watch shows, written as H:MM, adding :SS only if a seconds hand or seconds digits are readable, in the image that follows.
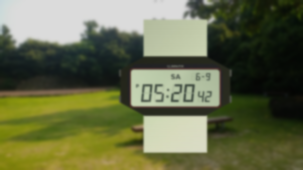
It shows 5:20:42
